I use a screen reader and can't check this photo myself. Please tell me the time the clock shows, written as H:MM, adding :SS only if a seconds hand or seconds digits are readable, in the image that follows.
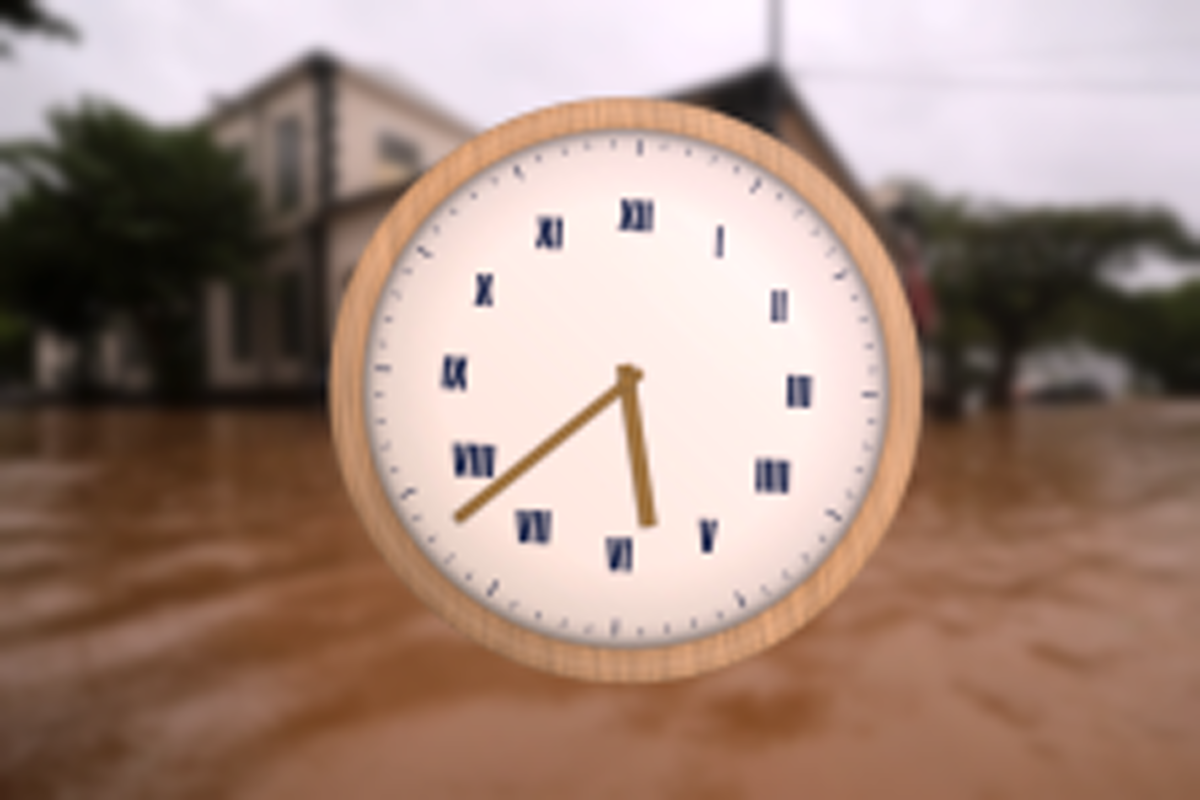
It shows 5:38
